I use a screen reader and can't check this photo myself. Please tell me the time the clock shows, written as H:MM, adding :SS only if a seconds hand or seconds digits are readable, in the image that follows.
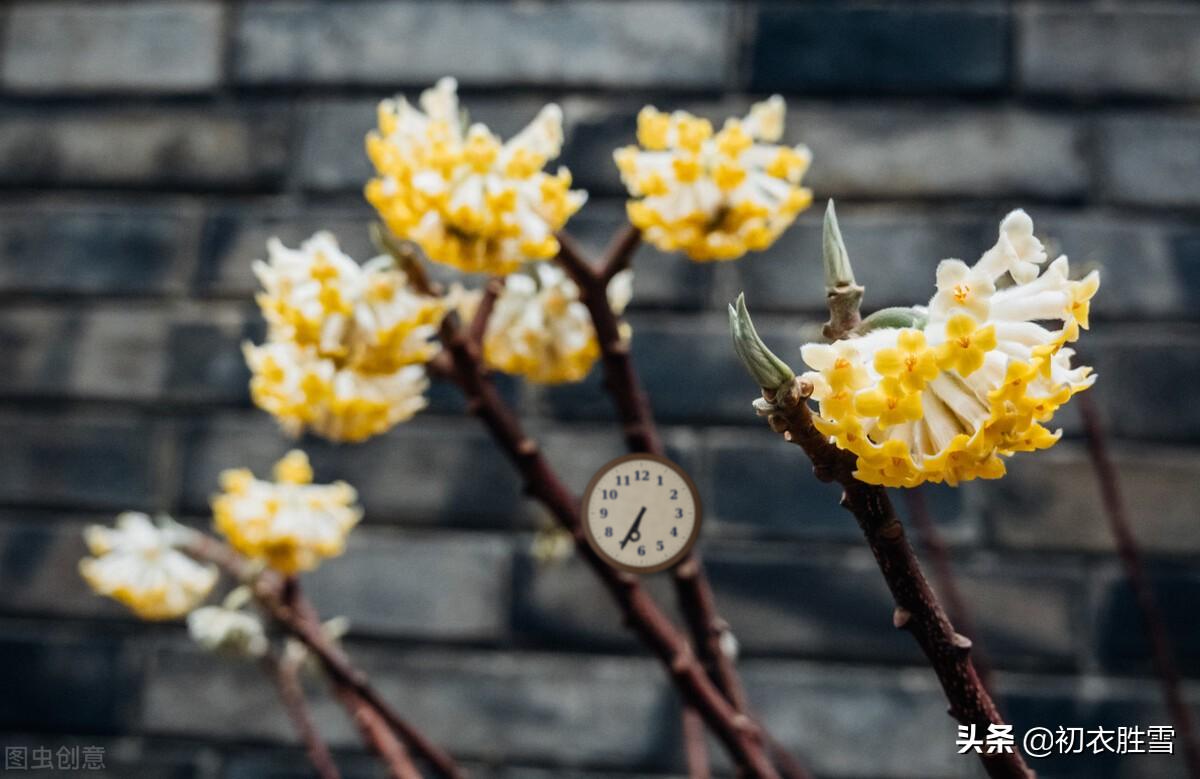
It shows 6:35
